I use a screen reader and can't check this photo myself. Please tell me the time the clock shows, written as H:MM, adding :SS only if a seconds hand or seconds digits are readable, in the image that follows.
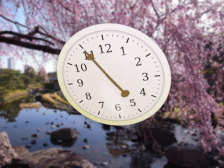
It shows 4:55
